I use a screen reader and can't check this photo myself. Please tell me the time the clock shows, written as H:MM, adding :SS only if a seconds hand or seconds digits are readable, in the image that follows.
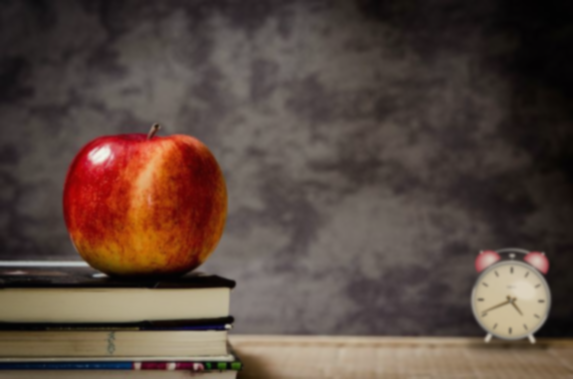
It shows 4:41
